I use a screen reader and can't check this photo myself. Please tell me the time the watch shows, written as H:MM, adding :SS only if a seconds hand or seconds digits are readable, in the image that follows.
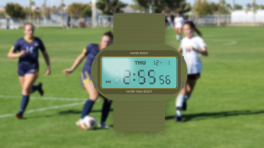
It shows 2:55:56
